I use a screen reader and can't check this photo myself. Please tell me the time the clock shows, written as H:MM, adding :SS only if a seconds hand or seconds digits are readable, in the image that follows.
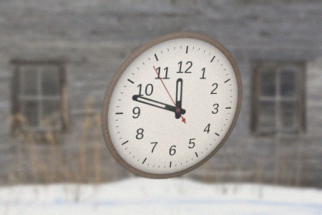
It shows 11:47:54
